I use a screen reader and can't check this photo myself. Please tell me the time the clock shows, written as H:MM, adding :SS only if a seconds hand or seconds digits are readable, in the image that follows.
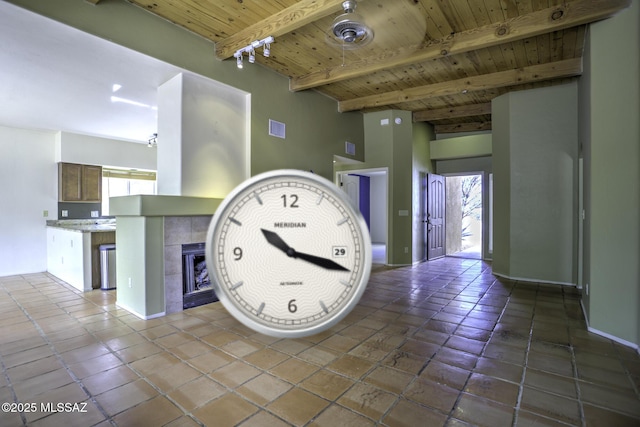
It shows 10:18
